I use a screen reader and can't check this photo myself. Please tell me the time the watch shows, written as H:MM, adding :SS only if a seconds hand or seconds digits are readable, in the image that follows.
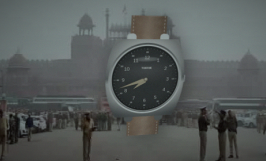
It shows 7:42
